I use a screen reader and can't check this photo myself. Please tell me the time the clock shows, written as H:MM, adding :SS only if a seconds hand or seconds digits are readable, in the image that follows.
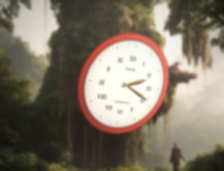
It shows 2:19
